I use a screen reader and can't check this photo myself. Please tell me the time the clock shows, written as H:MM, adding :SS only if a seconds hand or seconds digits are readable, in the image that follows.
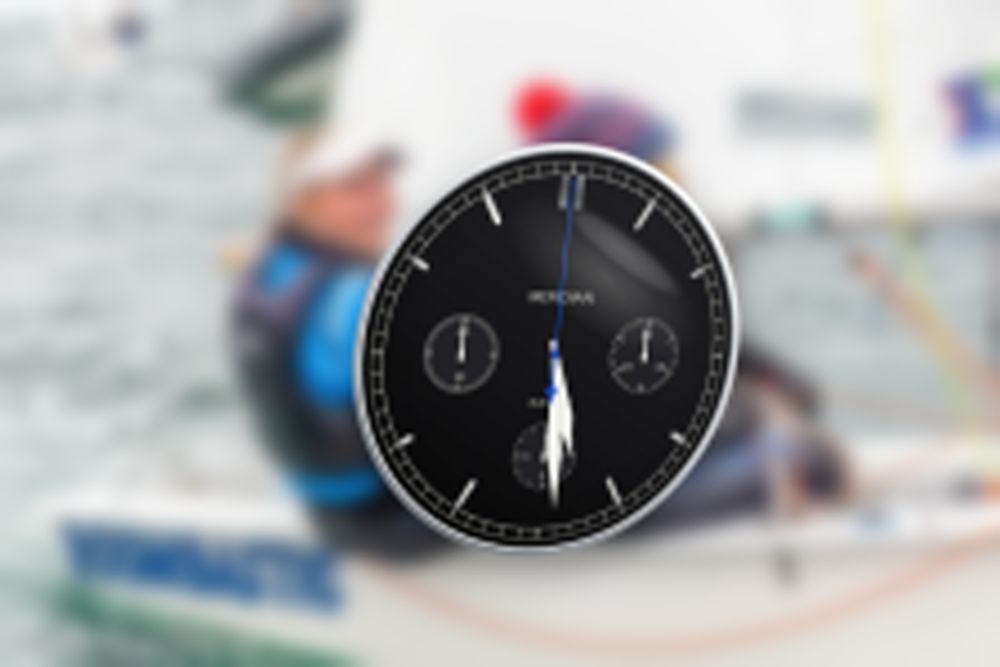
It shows 5:29
